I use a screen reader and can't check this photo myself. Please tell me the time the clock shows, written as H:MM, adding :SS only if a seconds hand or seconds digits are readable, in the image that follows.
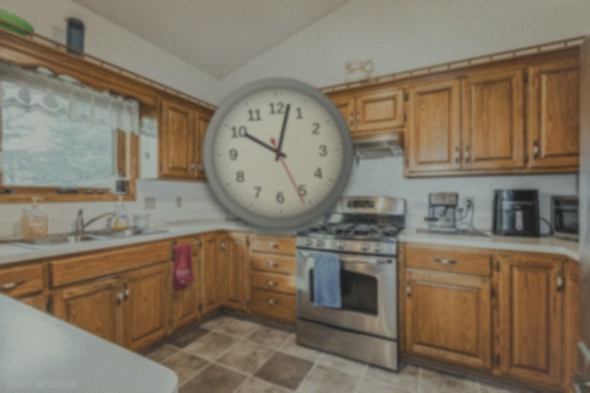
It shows 10:02:26
